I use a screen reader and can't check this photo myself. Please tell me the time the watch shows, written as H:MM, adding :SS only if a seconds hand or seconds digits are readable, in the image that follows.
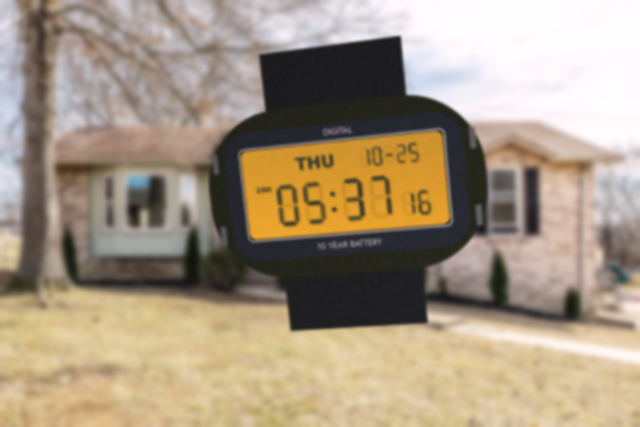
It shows 5:37:16
